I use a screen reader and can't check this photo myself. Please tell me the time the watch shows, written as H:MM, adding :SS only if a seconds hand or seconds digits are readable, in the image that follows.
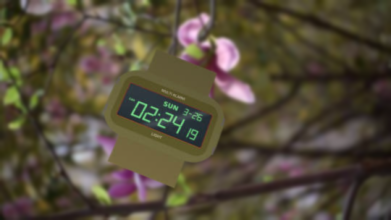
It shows 2:24:19
